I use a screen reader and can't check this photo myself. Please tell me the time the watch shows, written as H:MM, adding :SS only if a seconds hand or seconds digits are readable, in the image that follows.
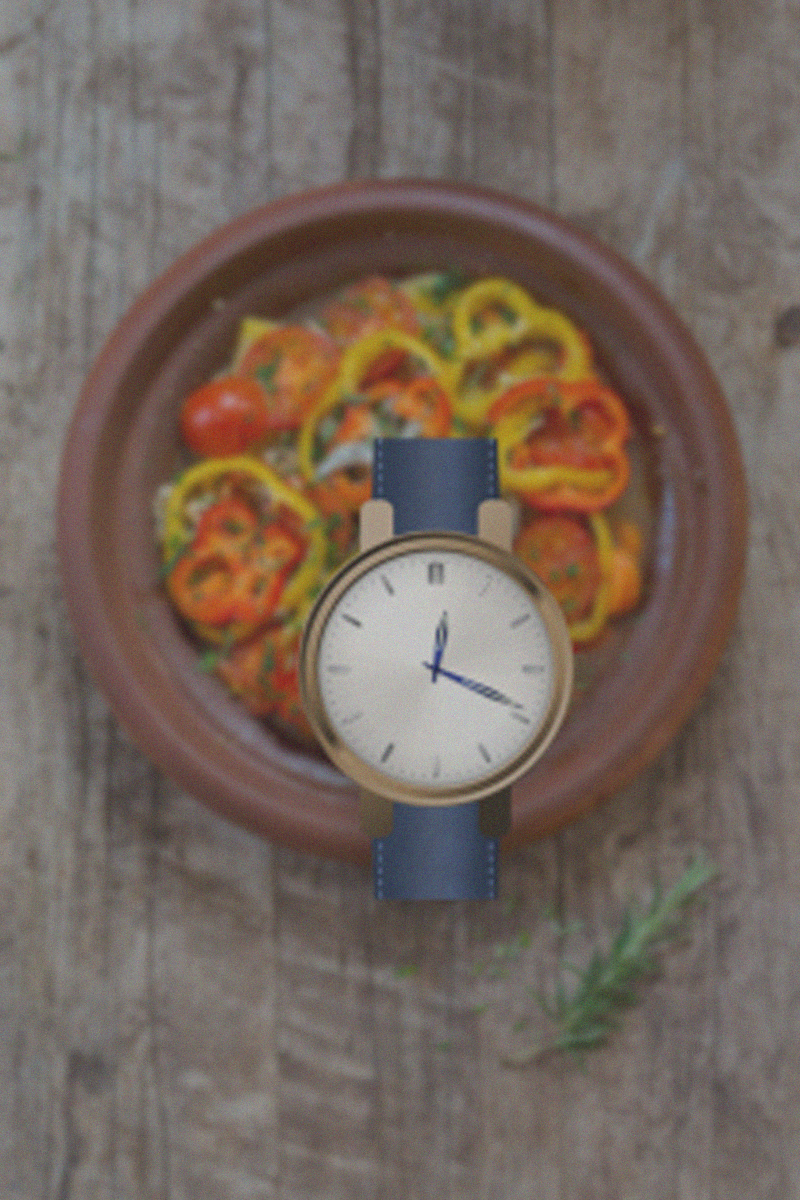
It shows 12:19
